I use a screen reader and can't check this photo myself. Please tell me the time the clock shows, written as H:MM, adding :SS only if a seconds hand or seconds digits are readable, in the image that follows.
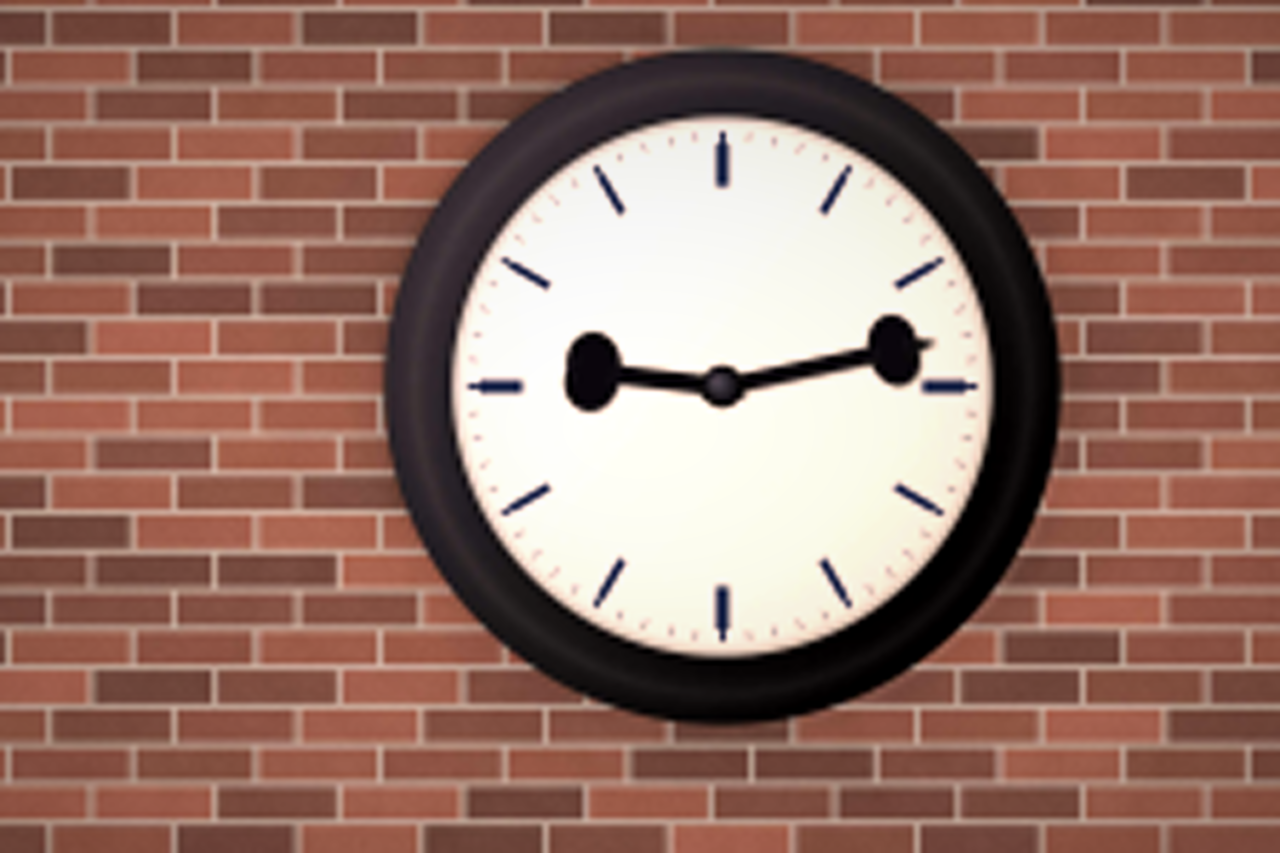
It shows 9:13
